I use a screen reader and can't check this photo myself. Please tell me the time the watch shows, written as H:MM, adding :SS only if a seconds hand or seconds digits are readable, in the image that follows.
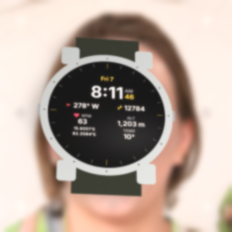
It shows 8:11
